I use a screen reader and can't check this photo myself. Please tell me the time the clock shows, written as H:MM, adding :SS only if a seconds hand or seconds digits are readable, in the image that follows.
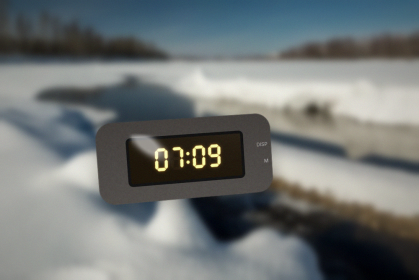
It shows 7:09
